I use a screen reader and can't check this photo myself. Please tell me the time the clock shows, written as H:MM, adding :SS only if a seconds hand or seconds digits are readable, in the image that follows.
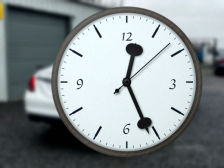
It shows 12:26:08
